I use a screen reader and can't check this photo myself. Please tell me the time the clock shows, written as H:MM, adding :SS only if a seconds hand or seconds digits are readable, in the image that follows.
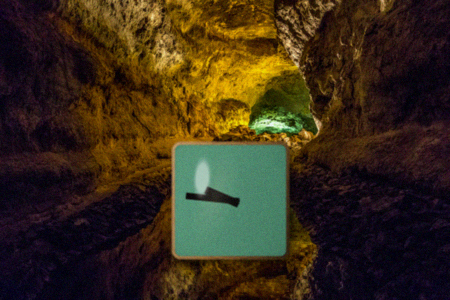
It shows 9:46
